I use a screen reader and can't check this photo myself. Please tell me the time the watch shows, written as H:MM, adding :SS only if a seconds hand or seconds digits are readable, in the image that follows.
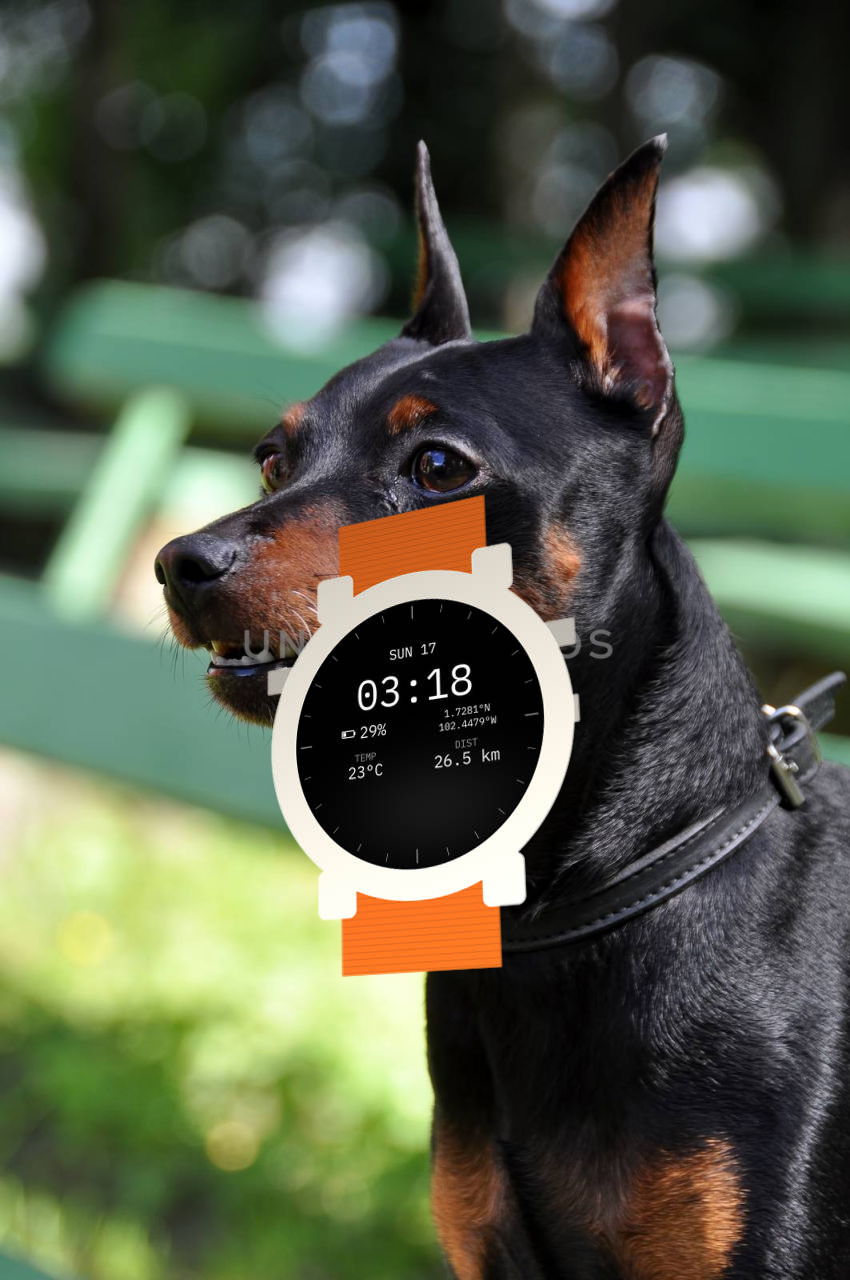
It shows 3:18
